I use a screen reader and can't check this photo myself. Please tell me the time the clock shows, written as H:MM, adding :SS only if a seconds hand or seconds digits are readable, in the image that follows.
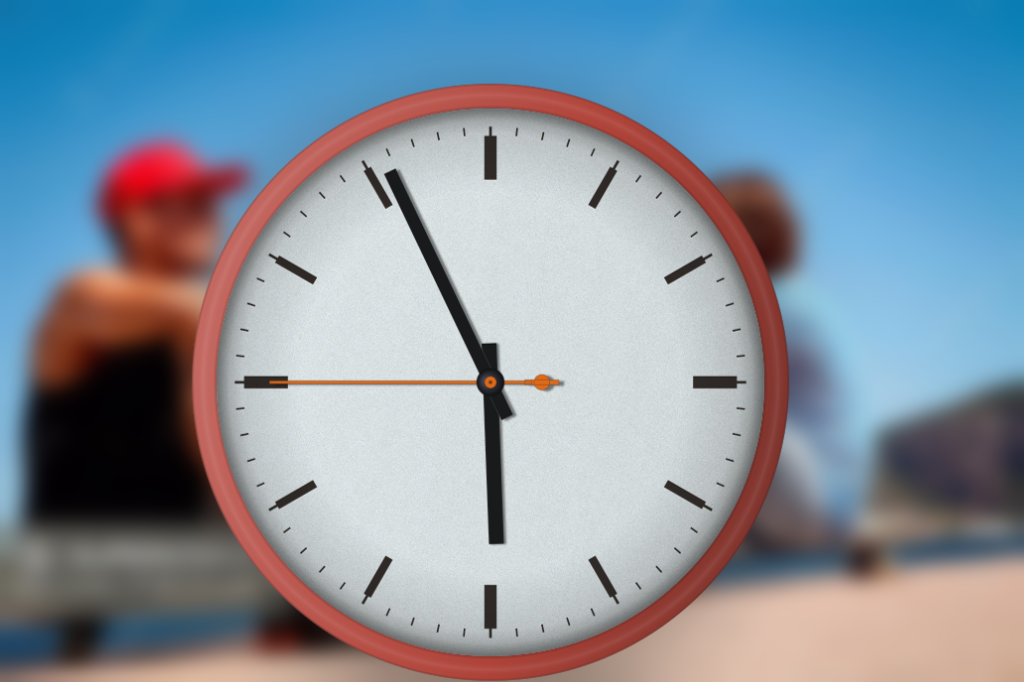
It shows 5:55:45
